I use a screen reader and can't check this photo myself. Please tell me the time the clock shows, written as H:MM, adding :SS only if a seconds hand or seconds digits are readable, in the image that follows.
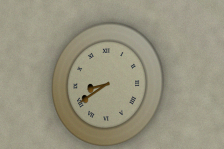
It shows 8:40
